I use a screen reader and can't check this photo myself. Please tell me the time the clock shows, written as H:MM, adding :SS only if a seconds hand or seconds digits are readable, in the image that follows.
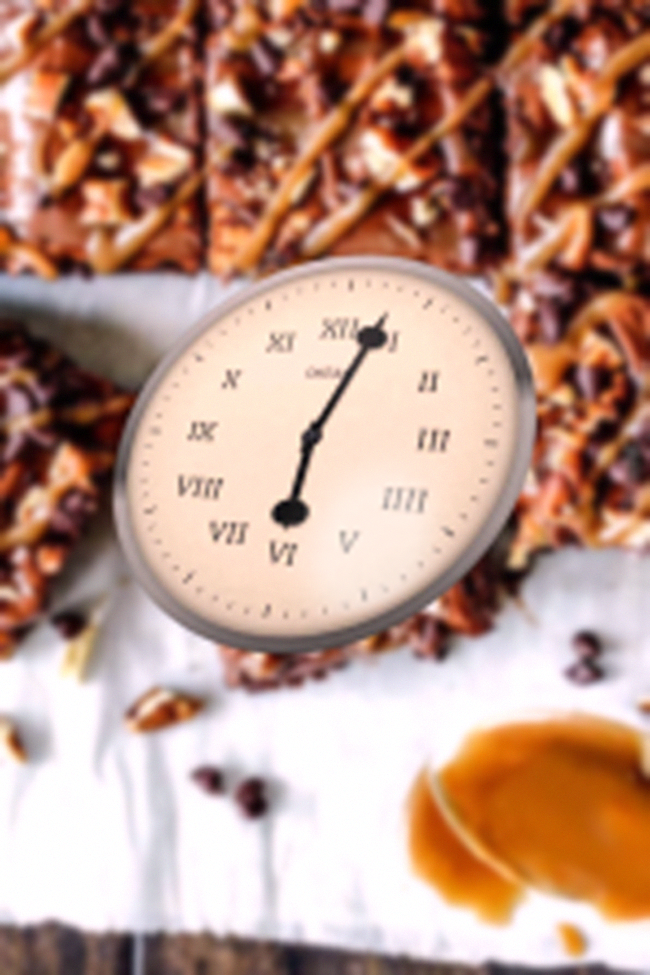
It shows 6:03
